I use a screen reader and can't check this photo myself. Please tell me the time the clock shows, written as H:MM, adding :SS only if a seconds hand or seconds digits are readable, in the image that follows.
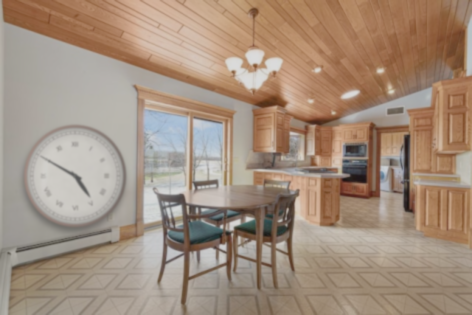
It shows 4:50
